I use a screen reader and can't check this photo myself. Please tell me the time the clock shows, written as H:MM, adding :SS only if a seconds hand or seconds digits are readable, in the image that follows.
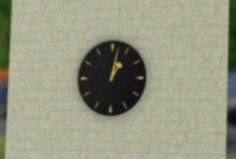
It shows 1:02
